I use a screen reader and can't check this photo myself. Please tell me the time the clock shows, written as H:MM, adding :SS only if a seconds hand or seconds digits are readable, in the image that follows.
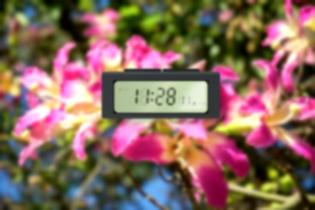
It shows 11:28
